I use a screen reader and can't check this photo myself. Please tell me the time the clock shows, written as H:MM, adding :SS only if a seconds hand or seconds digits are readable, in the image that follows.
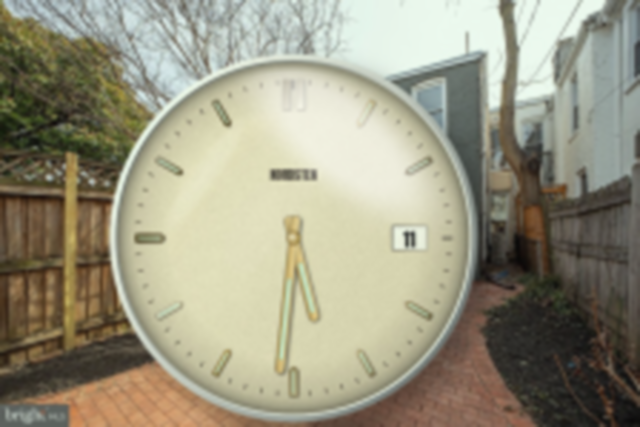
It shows 5:31
